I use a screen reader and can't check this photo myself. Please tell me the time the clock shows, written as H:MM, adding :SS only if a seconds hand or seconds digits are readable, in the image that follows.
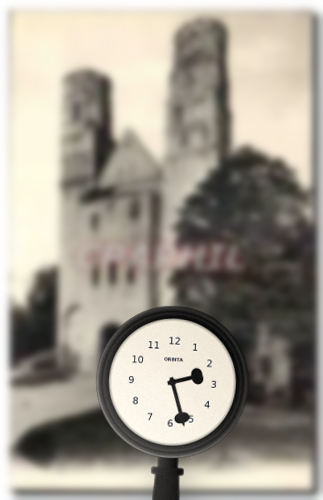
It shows 2:27
